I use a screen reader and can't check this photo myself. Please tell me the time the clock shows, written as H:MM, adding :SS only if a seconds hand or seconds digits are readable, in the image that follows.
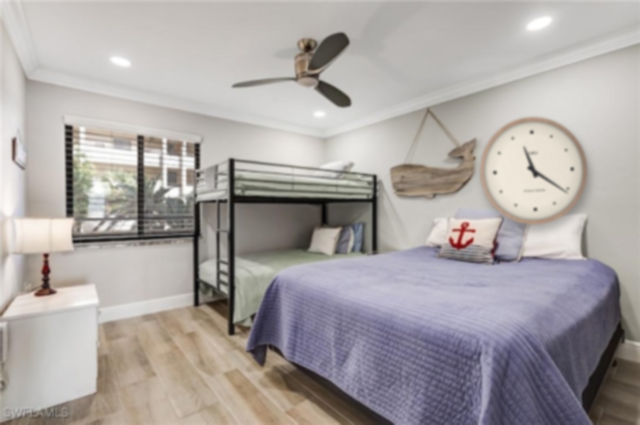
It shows 11:21
